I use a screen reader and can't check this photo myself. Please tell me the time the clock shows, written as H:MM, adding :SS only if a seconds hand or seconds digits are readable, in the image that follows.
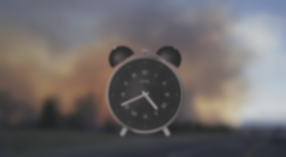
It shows 4:41
